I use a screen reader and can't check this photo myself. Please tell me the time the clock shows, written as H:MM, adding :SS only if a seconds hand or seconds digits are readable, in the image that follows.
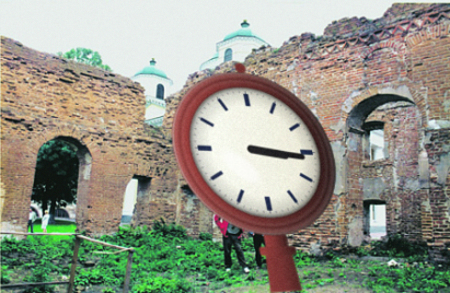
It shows 3:16
